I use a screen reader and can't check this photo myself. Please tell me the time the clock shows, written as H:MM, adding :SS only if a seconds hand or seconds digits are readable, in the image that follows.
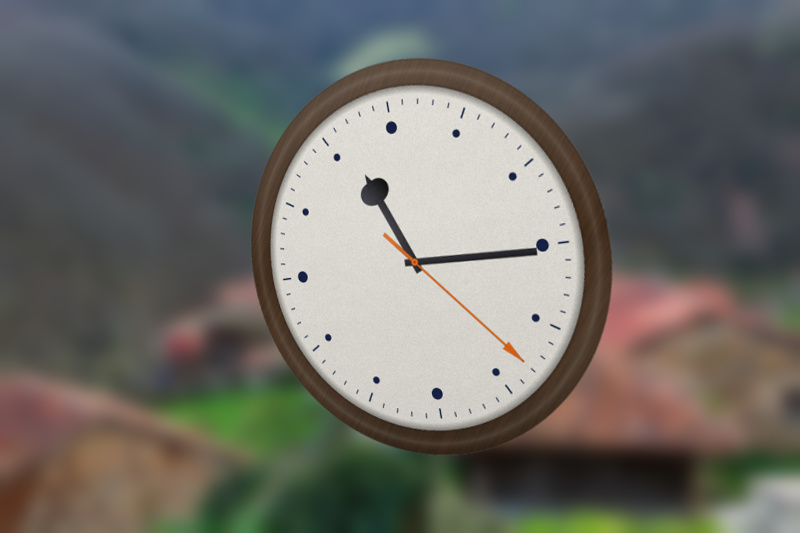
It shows 11:15:23
